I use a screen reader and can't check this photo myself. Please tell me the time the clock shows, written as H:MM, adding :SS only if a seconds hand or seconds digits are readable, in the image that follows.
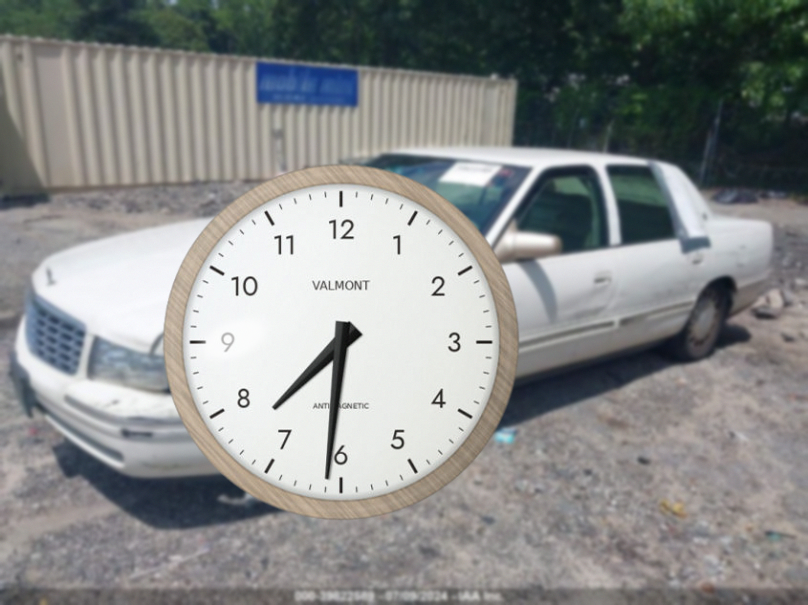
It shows 7:31
